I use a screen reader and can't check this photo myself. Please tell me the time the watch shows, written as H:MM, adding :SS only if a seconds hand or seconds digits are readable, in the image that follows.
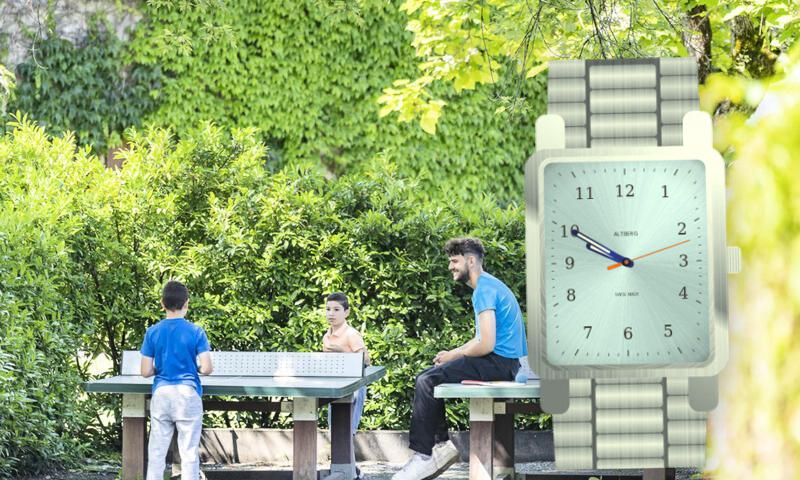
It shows 9:50:12
